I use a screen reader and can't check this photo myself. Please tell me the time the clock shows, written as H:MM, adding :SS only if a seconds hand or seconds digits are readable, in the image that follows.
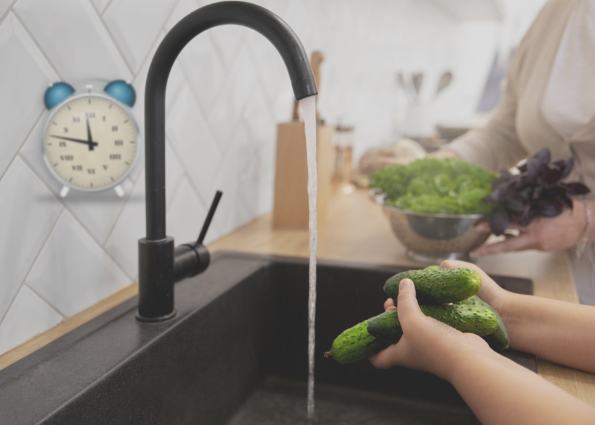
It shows 11:47
